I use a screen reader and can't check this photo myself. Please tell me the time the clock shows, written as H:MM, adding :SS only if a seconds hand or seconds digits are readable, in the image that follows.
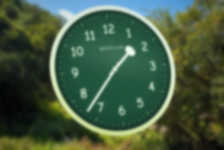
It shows 1:37
